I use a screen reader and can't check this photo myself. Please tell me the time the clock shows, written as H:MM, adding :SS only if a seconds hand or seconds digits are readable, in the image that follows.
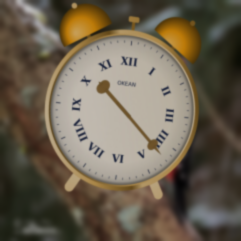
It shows 10:22
